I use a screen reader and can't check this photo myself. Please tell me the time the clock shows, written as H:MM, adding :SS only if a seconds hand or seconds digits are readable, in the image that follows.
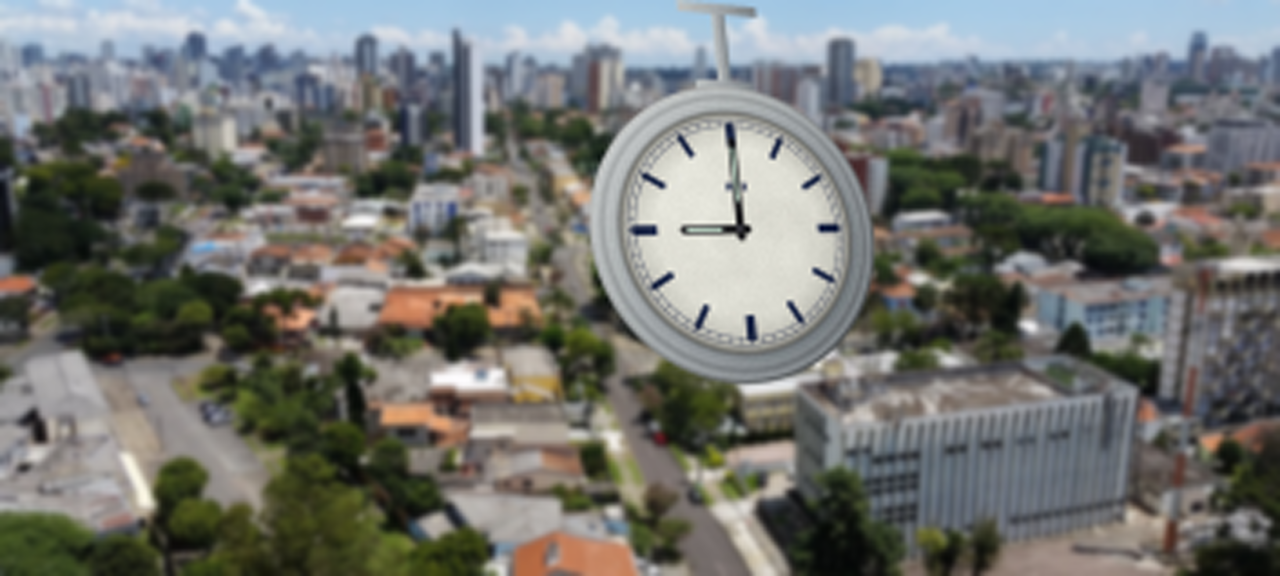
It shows 9:00
